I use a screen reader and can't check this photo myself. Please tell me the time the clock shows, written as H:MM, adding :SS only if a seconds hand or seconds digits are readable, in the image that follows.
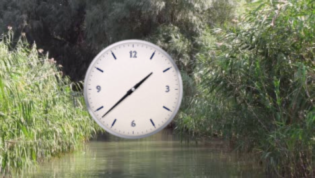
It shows 1:38
